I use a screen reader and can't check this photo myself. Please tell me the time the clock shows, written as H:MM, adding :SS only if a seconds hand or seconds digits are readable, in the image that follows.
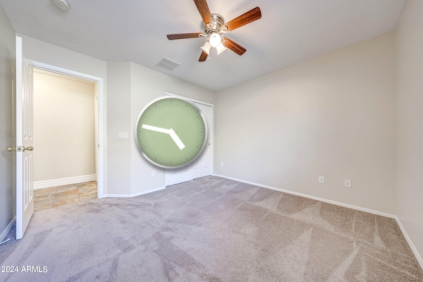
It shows 4:47
